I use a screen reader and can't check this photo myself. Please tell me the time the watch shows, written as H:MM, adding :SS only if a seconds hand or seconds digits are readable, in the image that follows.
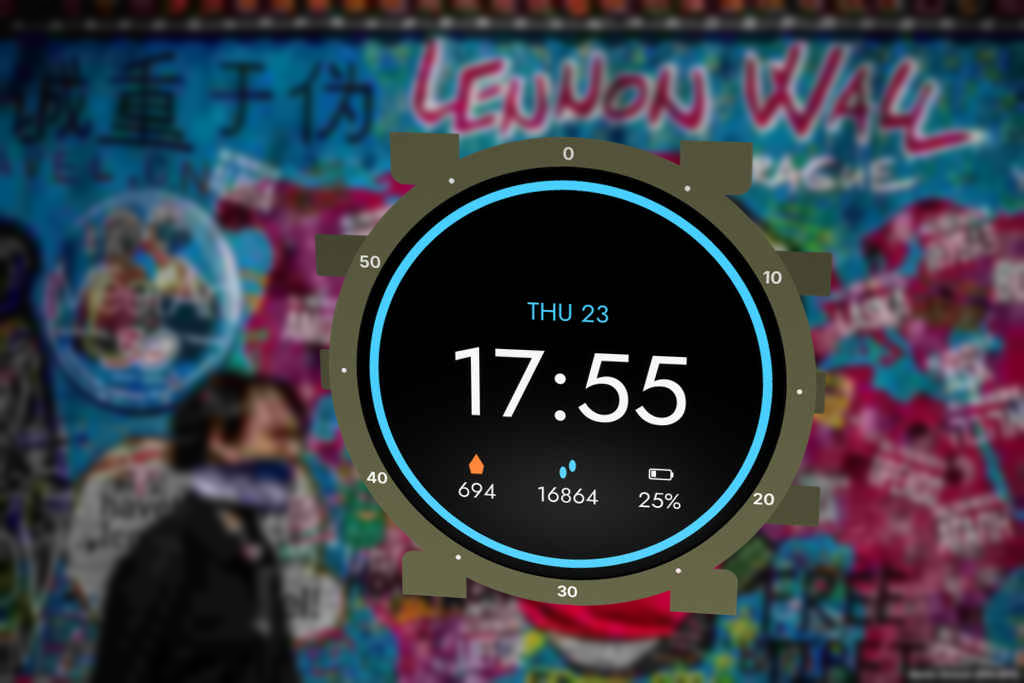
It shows 17:55
